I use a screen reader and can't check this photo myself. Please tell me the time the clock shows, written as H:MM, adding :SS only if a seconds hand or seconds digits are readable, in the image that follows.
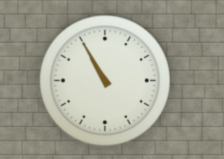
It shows 10:55
